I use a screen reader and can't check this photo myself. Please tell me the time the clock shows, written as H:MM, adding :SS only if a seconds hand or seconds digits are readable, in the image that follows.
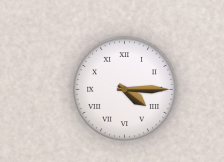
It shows 4:15
